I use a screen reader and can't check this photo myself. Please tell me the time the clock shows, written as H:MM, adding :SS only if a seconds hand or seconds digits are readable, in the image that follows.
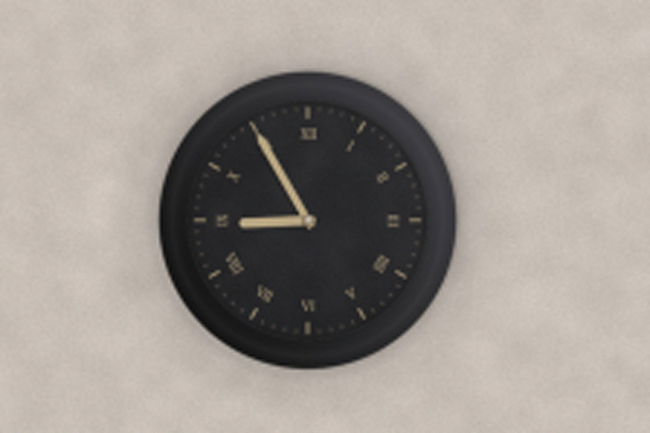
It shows 8:55
